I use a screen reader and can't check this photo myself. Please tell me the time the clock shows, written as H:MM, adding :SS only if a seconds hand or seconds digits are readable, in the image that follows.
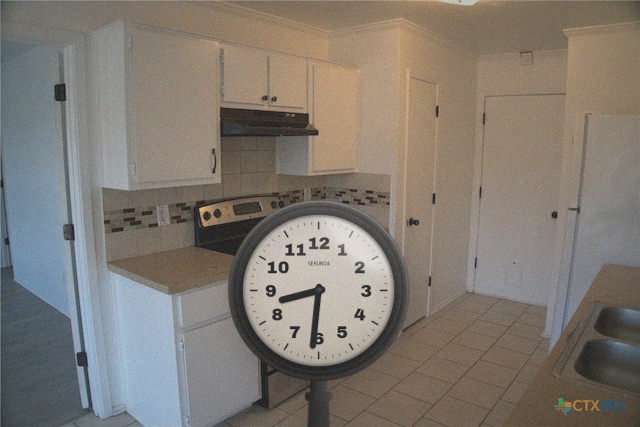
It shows 8:31
